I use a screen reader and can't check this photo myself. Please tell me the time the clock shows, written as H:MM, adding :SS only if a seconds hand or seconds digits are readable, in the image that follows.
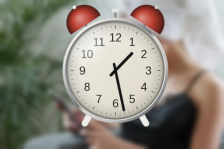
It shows 1:28
